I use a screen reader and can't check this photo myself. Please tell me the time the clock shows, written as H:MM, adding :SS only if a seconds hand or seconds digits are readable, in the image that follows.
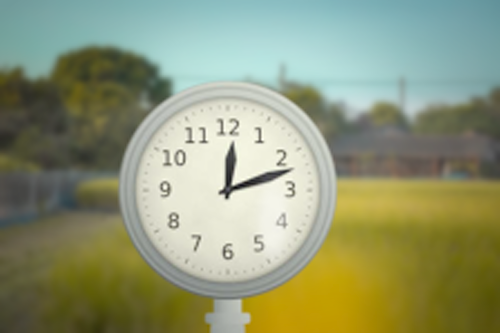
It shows 12:12
